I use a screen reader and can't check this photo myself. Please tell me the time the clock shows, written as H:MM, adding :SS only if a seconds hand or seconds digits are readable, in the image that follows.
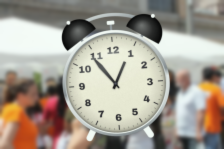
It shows 12:54
